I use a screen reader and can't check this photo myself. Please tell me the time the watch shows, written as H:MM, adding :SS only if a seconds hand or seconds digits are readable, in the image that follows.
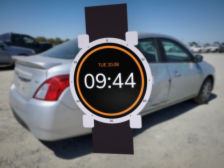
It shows 9:44
